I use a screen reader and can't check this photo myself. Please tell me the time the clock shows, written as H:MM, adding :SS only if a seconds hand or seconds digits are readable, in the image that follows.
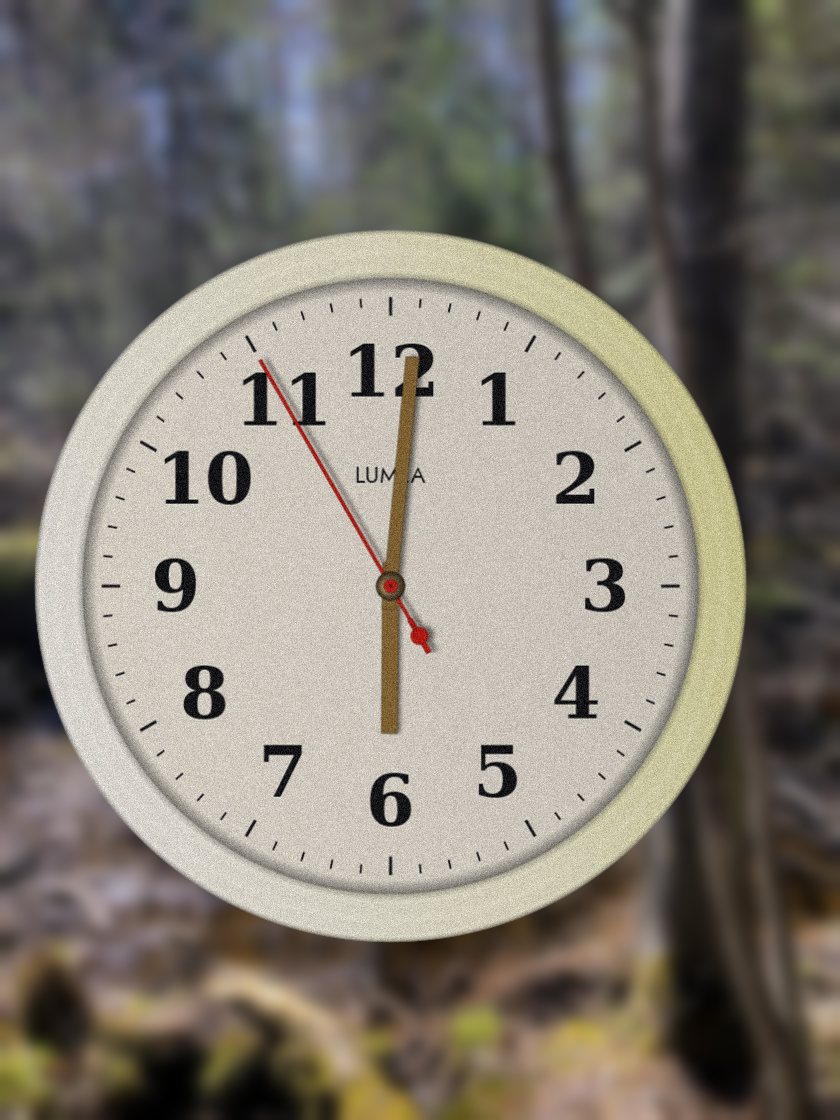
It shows 6:00:55
